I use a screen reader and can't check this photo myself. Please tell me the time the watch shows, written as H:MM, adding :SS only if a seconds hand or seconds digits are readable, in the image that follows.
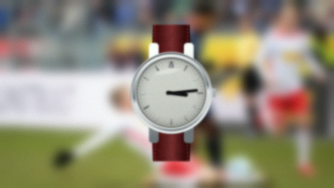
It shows 3:14
